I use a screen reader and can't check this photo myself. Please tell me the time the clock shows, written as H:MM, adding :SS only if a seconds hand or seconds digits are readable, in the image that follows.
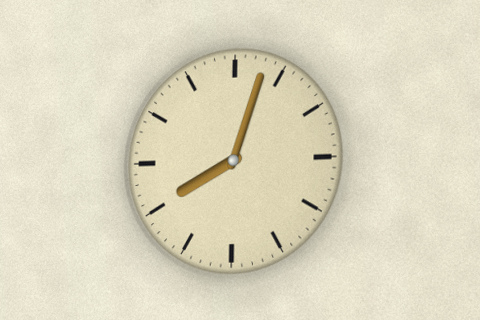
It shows 8:03
